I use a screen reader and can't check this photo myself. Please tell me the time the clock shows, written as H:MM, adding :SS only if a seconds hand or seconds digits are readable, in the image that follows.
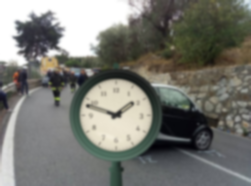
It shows 1:48
